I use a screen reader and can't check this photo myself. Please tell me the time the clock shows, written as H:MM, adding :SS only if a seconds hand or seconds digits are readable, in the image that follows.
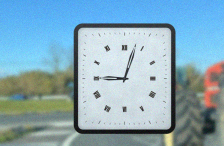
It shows 9:03
